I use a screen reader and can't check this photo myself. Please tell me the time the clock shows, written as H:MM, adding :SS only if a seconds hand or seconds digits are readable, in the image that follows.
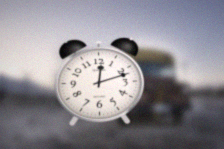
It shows 12:12
